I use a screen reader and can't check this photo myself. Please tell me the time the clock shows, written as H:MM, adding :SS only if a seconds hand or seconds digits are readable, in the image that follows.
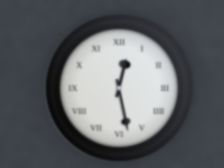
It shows 12:28
